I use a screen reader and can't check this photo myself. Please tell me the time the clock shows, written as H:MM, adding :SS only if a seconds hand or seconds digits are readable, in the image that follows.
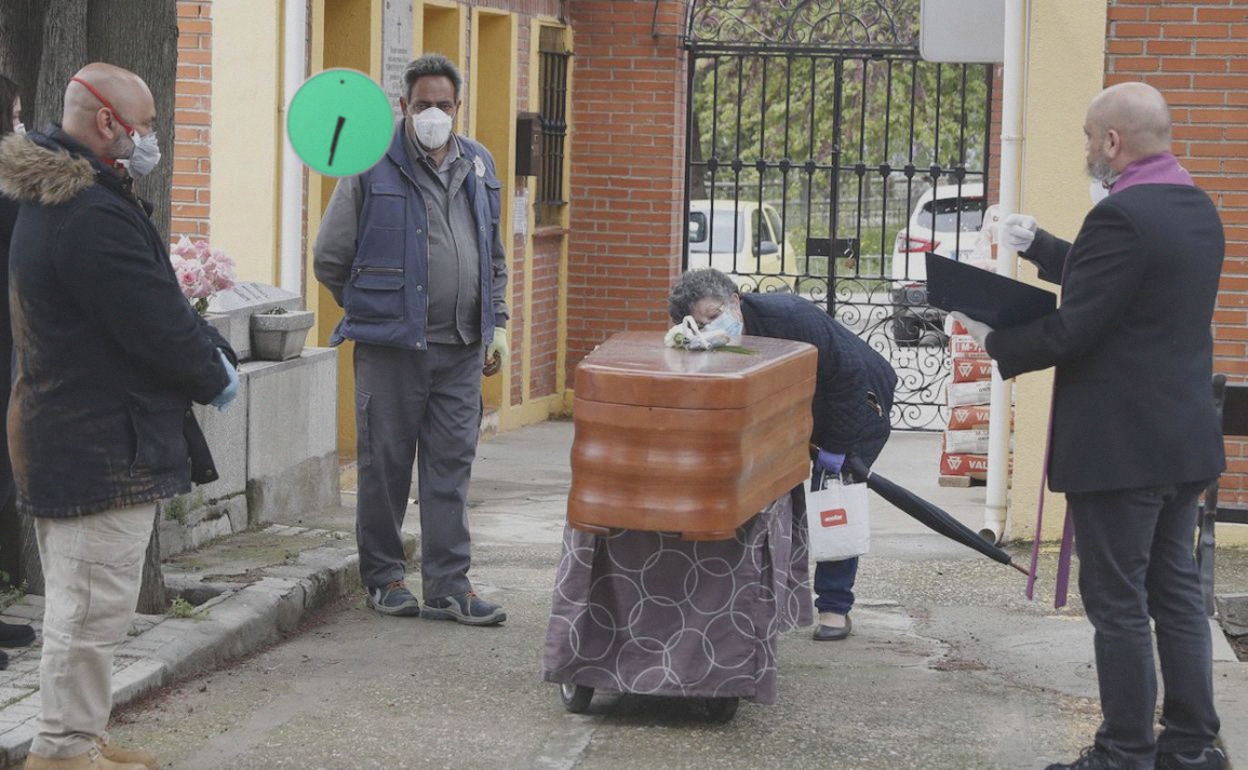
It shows 6:32
